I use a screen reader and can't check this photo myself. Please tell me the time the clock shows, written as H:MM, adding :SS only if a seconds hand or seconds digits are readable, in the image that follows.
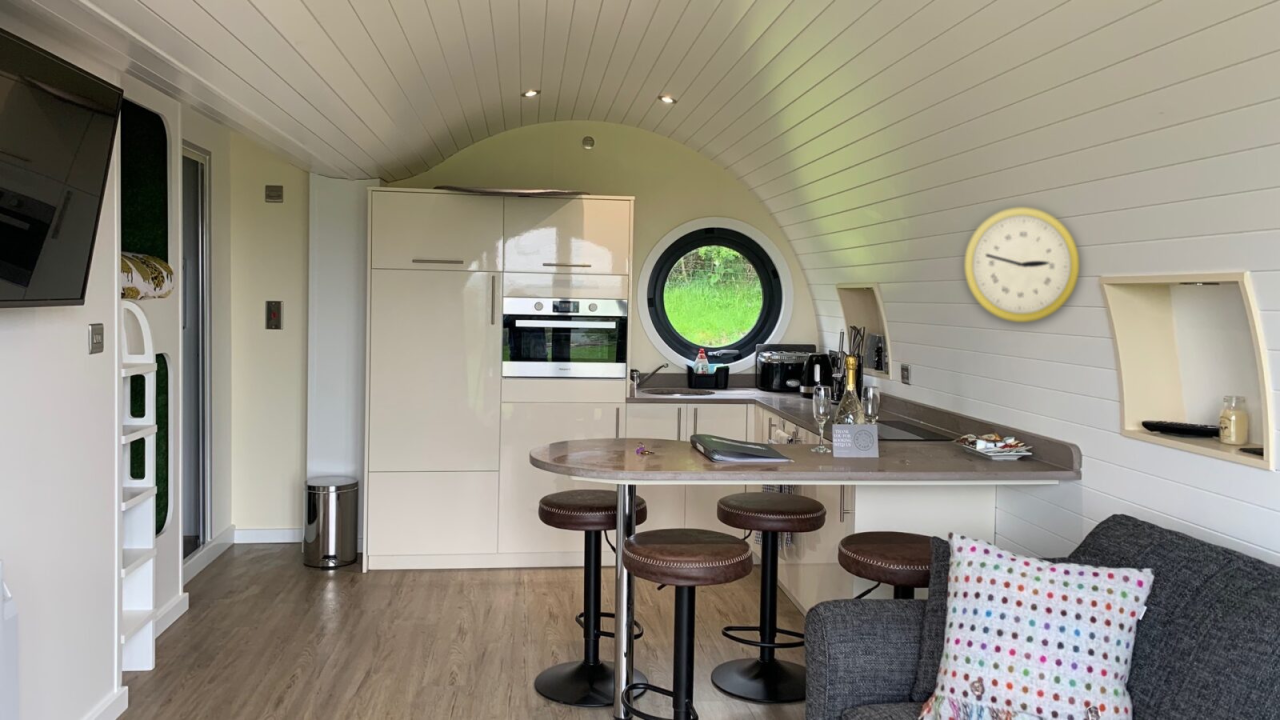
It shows 2:47
